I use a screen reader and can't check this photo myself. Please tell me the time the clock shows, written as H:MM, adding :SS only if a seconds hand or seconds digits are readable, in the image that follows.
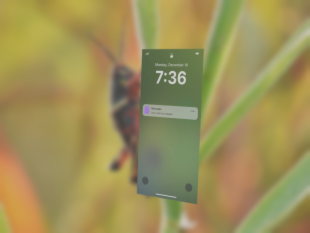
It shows 7:36
